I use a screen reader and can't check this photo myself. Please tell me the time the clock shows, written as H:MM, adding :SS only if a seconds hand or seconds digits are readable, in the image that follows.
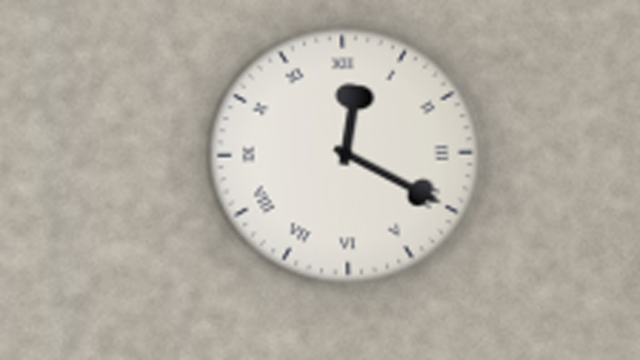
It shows 12:20
